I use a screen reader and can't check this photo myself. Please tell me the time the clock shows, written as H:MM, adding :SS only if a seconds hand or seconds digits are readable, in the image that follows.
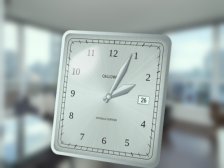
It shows 2:04
